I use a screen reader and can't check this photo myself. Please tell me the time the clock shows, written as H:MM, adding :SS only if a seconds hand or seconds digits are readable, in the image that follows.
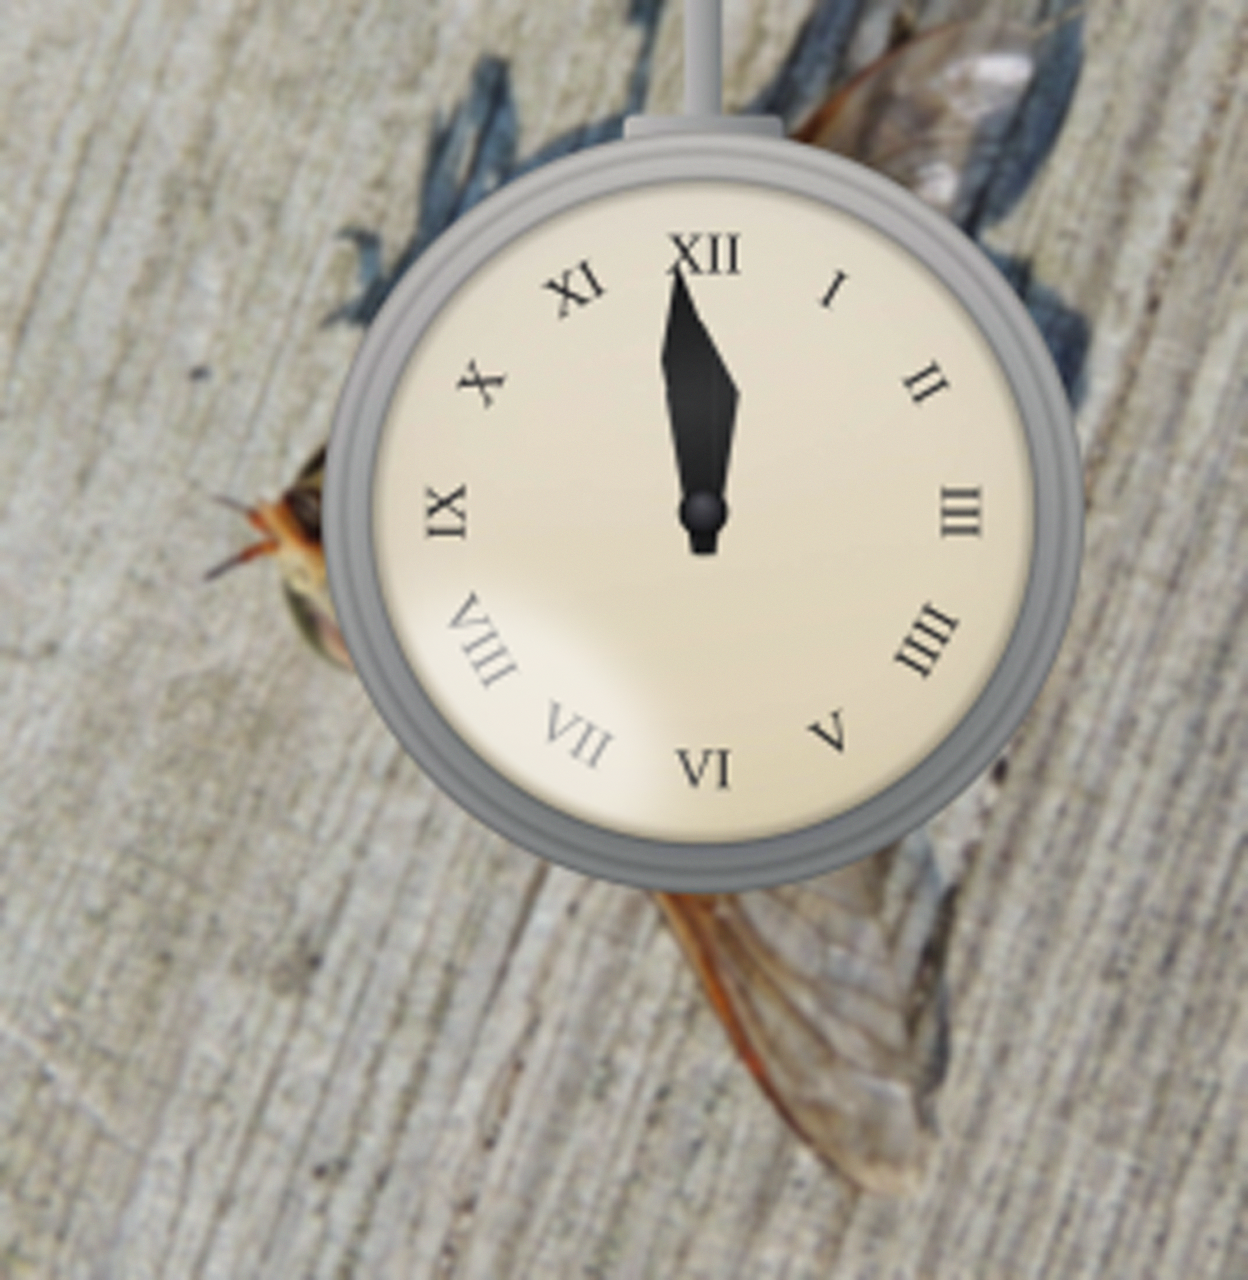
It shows 11:59
